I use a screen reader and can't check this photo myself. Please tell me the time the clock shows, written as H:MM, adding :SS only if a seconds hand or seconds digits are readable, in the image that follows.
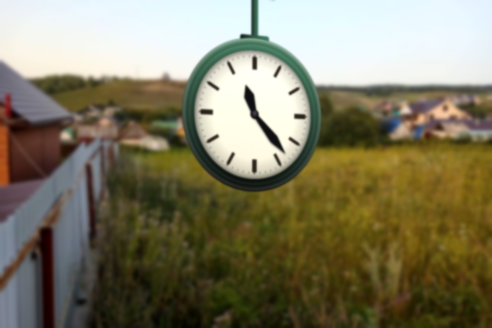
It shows 11:23
